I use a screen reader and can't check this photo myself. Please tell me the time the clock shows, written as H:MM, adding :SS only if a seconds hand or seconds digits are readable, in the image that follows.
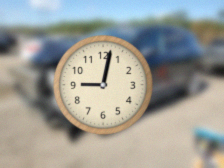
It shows 9:02
